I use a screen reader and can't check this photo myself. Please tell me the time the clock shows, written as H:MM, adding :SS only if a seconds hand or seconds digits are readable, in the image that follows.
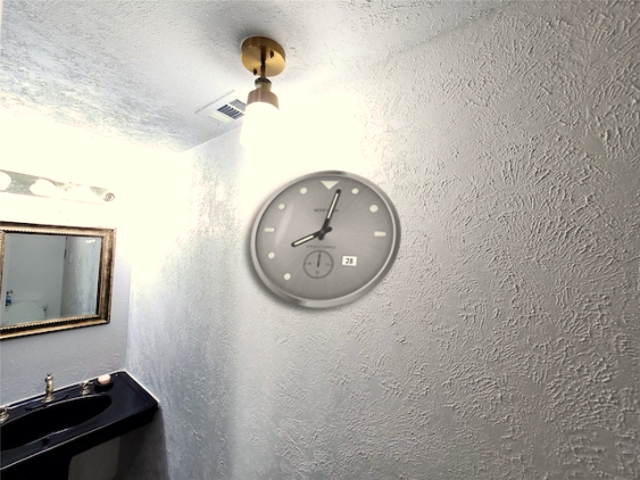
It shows 8:02
